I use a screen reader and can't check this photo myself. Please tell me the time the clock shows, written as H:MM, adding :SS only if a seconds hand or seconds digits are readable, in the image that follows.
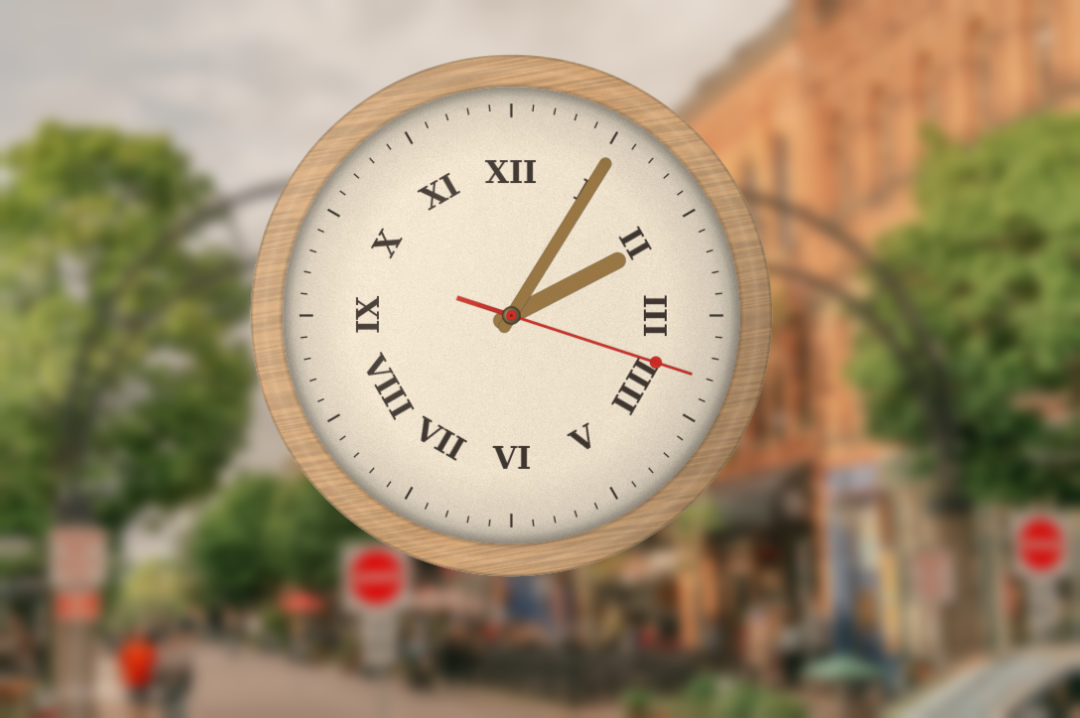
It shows 2:05:18
